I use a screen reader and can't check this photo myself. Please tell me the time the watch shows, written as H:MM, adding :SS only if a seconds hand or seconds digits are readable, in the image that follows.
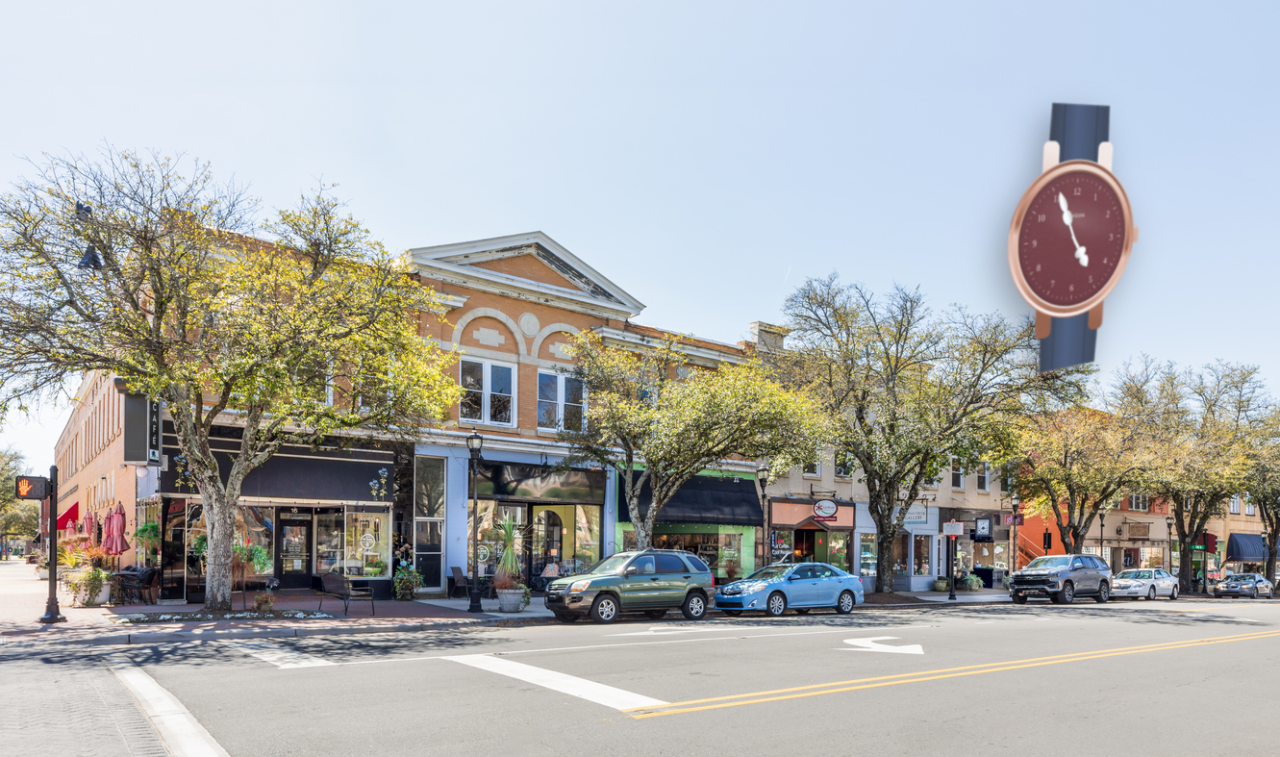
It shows 4:56
